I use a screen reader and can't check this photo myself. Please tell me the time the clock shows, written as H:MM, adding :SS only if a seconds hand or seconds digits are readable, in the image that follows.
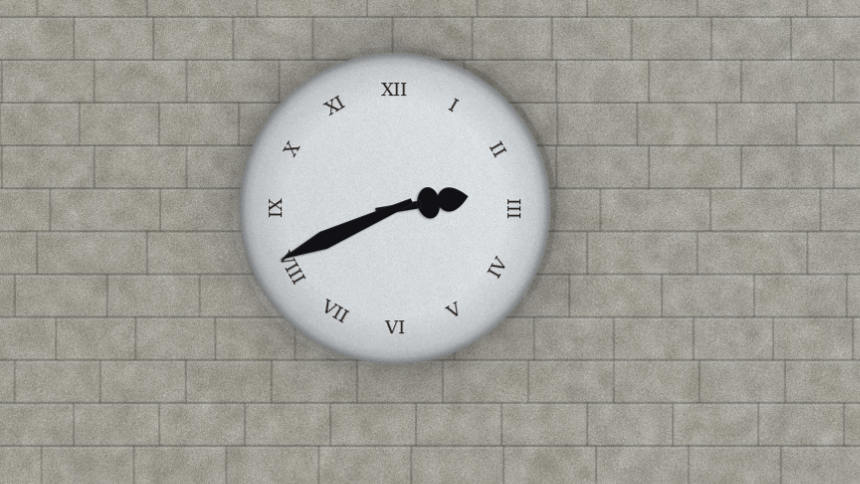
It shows 2:41
